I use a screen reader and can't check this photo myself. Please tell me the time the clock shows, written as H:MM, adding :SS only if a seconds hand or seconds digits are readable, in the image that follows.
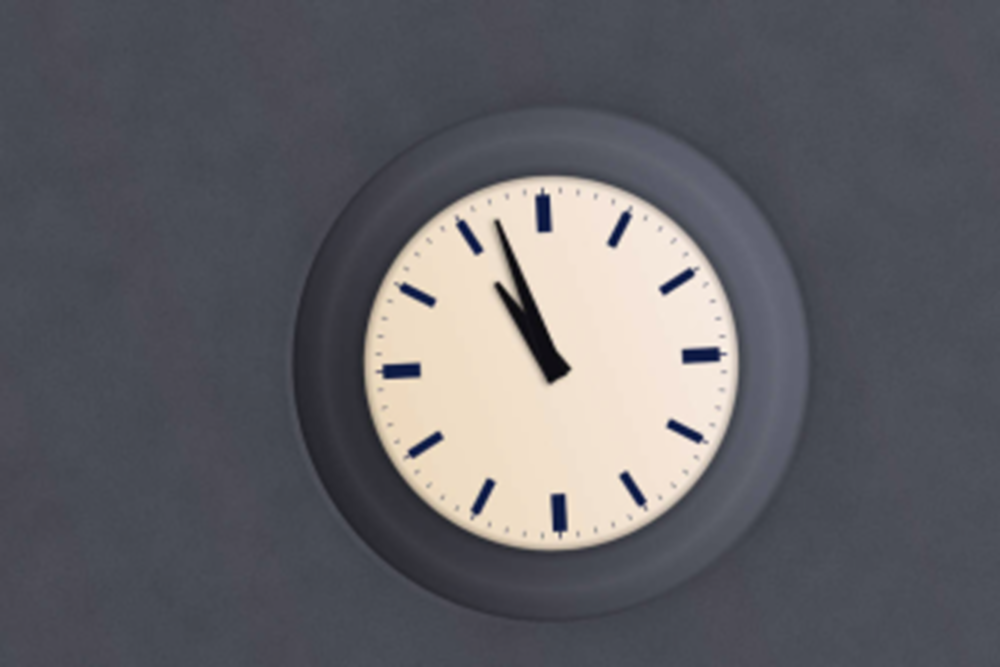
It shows 10:57
